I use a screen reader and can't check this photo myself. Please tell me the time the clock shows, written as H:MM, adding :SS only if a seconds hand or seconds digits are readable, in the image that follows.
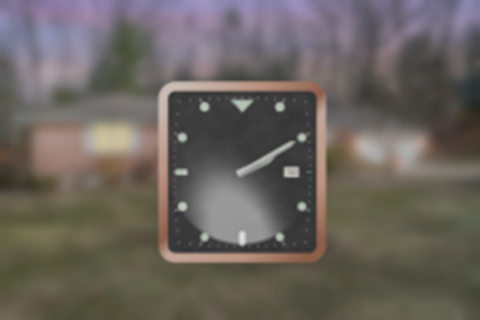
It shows 2:10
